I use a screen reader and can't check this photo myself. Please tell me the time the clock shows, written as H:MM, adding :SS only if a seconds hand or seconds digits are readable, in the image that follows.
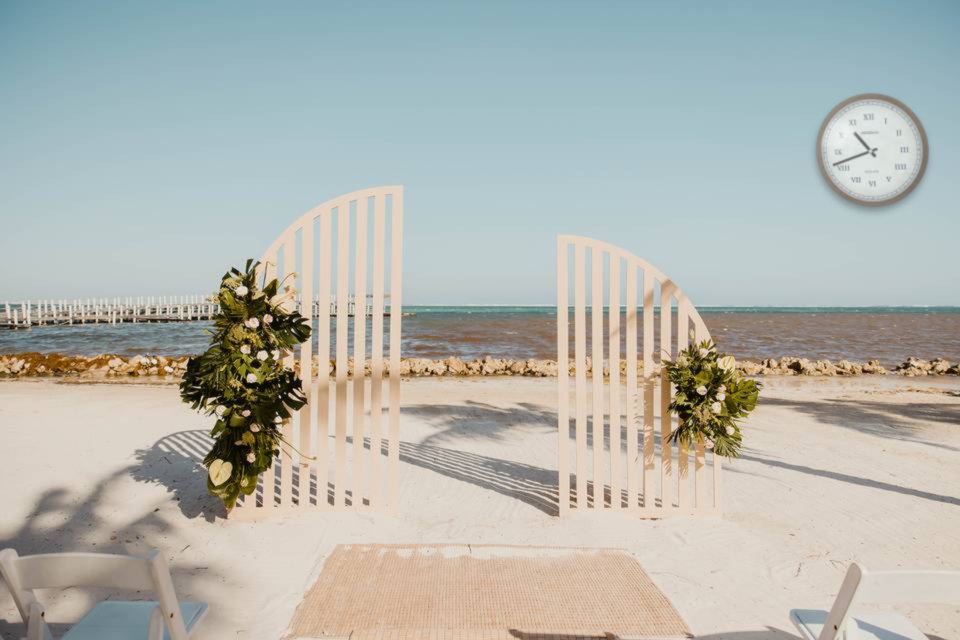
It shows 10:42
